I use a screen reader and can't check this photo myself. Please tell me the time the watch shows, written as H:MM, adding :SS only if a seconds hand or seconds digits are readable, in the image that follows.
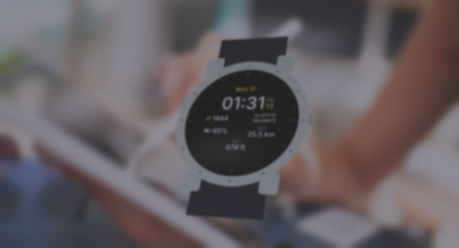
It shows 1:31
